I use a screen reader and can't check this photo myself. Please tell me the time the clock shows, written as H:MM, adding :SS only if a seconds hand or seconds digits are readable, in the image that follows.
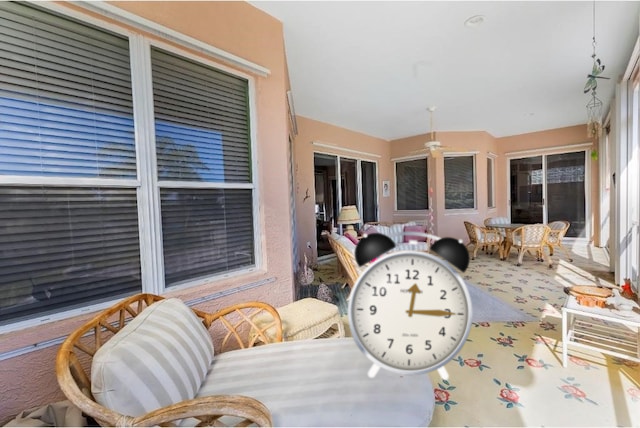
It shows 12:15
